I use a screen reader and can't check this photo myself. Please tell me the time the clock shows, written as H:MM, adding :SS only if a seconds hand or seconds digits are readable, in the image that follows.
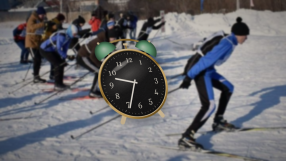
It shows 9:34
